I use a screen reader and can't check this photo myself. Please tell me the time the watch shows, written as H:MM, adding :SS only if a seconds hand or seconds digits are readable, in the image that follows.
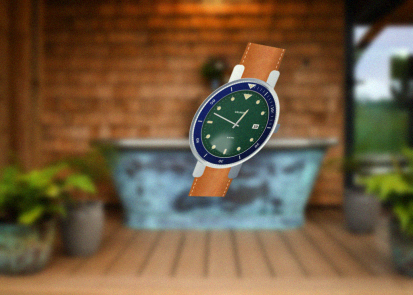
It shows 12:48
